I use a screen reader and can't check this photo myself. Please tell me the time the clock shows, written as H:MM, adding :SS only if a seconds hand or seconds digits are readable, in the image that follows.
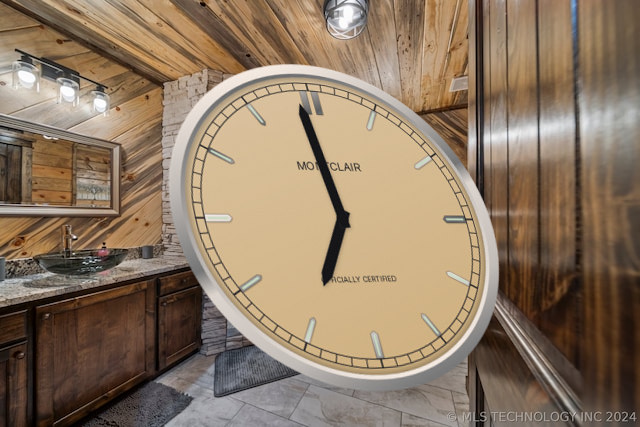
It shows 6:59
